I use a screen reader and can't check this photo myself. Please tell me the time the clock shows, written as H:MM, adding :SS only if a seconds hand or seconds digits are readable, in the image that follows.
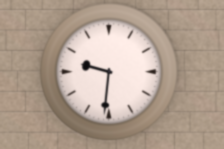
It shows 9:31
